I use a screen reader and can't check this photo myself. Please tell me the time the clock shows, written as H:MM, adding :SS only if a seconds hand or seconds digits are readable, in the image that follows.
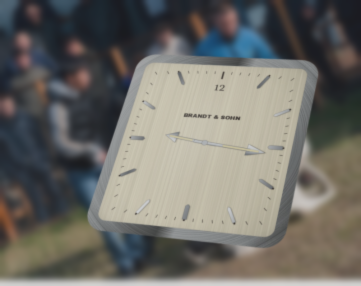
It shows 9:16
